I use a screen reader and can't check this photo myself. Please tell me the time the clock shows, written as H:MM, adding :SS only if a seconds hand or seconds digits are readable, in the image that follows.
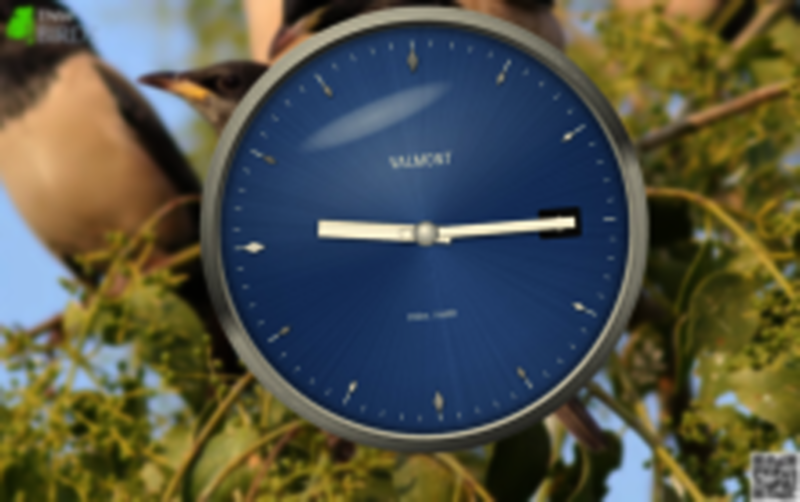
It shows 9:15
